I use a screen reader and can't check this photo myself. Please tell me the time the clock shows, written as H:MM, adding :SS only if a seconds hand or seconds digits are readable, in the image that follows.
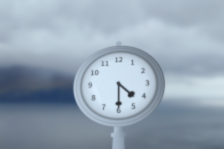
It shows 4:30
